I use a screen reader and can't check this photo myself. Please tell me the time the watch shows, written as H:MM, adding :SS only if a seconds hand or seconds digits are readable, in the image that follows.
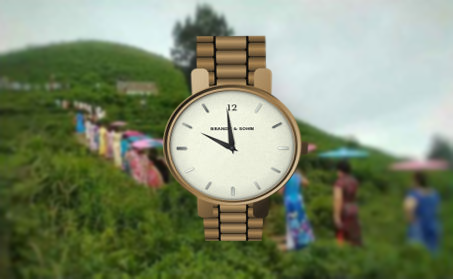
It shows 9:59
